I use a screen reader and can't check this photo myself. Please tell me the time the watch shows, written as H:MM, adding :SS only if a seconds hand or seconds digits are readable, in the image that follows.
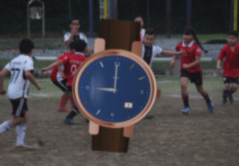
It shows 9:00
